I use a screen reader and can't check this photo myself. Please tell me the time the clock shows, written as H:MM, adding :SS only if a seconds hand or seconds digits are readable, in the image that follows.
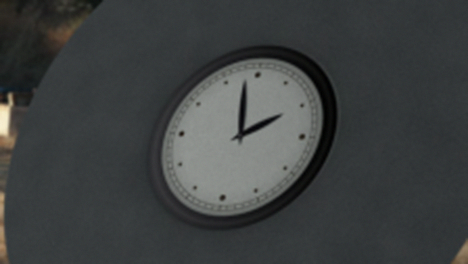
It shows 1:58
